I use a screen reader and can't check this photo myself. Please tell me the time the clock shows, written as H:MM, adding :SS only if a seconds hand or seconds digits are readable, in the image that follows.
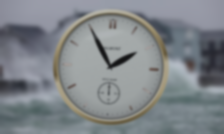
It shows 1:55
